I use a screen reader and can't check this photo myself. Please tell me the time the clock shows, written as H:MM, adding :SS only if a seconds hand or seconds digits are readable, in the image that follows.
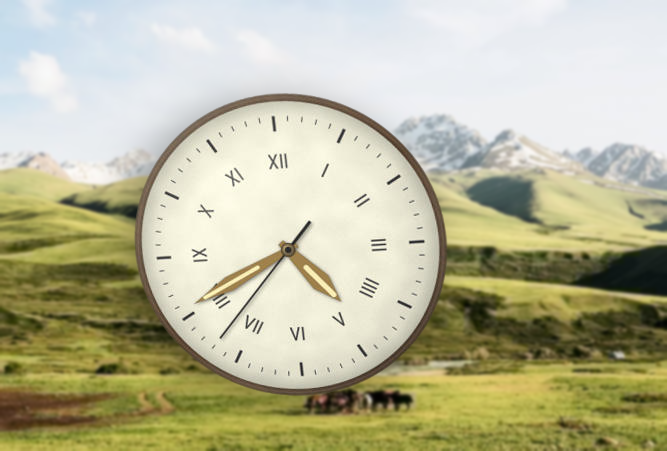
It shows 4:40:37
